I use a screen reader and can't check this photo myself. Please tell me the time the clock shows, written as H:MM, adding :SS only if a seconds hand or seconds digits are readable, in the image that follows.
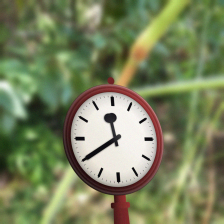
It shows 11:40
